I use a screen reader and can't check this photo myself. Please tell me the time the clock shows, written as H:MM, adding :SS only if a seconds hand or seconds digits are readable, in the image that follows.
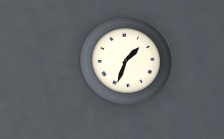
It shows 1:34
